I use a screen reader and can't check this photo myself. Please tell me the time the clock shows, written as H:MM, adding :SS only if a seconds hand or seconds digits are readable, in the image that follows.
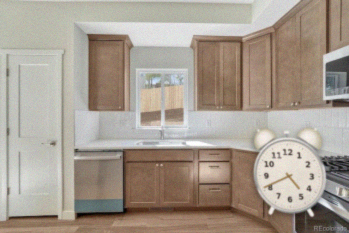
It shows 4:41
